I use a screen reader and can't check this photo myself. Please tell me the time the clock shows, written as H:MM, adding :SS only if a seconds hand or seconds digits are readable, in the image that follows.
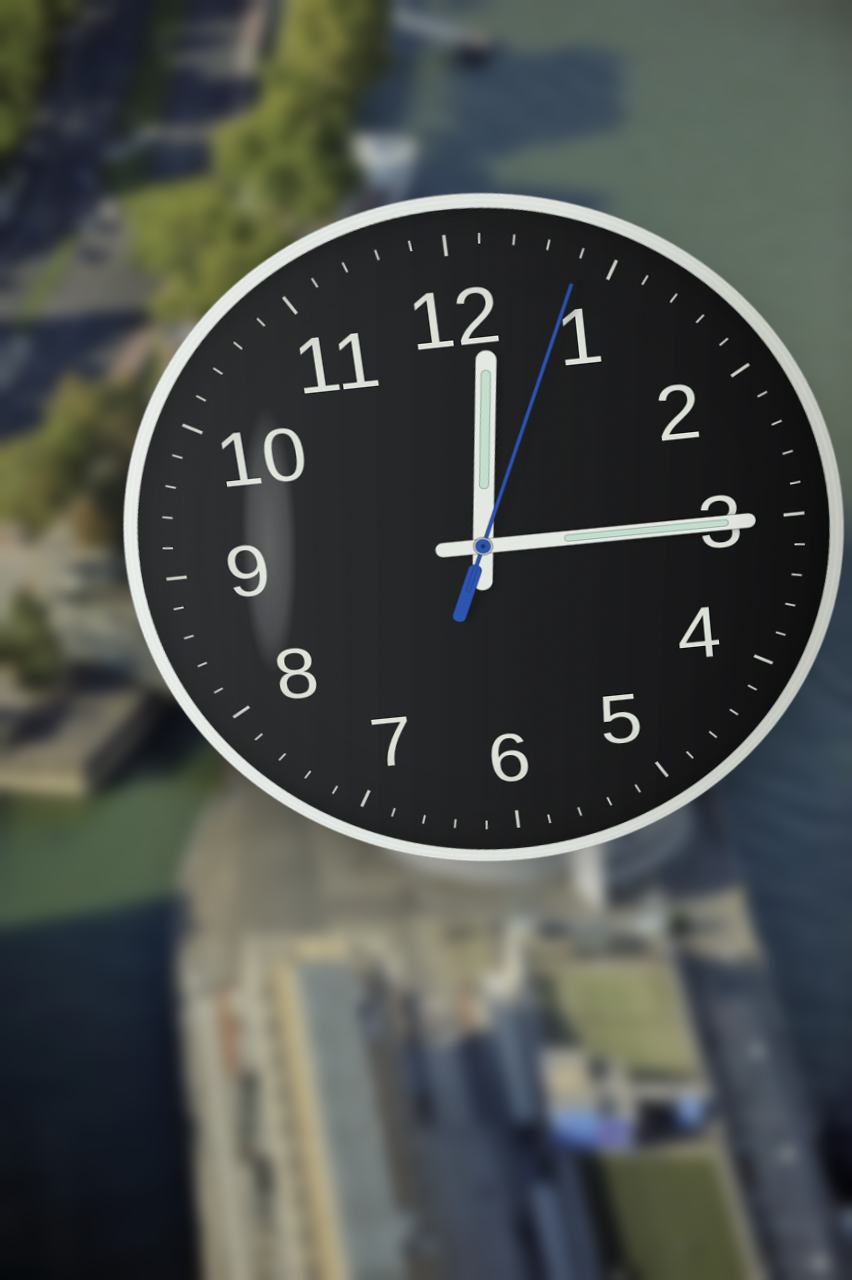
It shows 12:15:04
